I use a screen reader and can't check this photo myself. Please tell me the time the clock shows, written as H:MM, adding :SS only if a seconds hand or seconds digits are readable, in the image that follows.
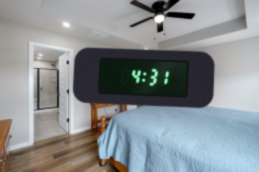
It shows 4:31
